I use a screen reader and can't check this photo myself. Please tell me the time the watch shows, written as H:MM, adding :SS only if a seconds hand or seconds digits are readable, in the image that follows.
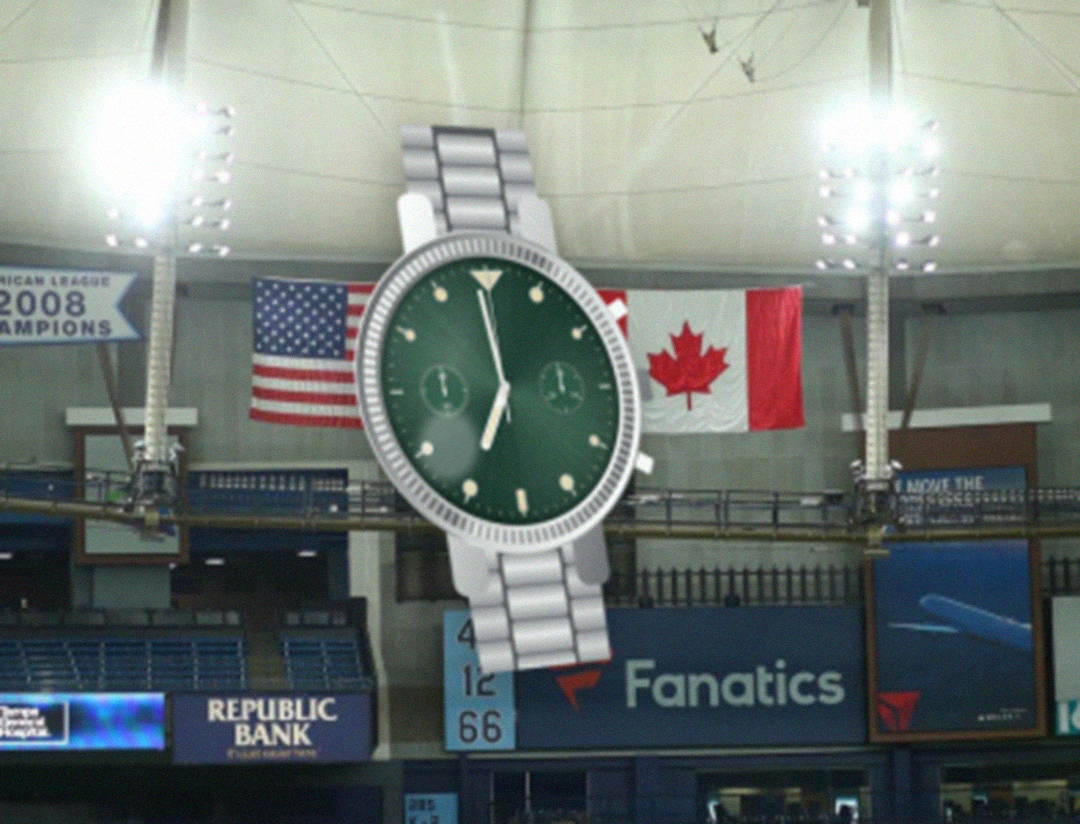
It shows 6:59
